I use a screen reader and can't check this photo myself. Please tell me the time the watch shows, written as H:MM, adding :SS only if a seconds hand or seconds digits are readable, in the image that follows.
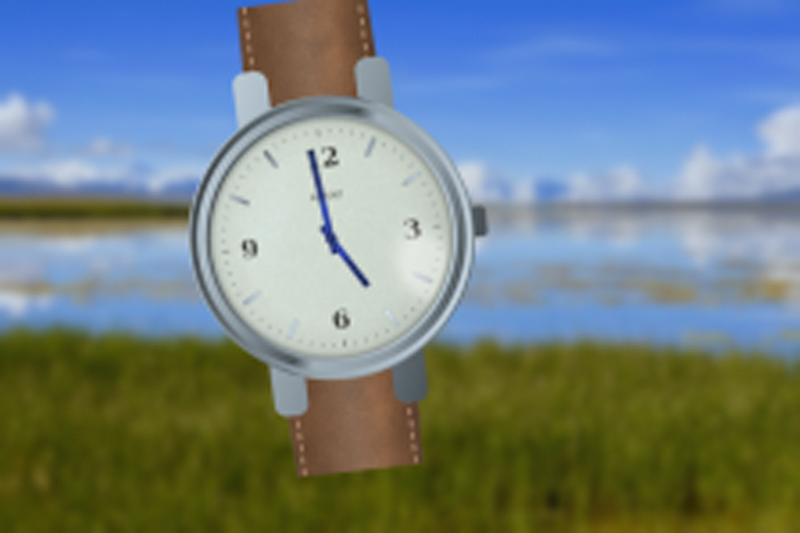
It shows 4:59
